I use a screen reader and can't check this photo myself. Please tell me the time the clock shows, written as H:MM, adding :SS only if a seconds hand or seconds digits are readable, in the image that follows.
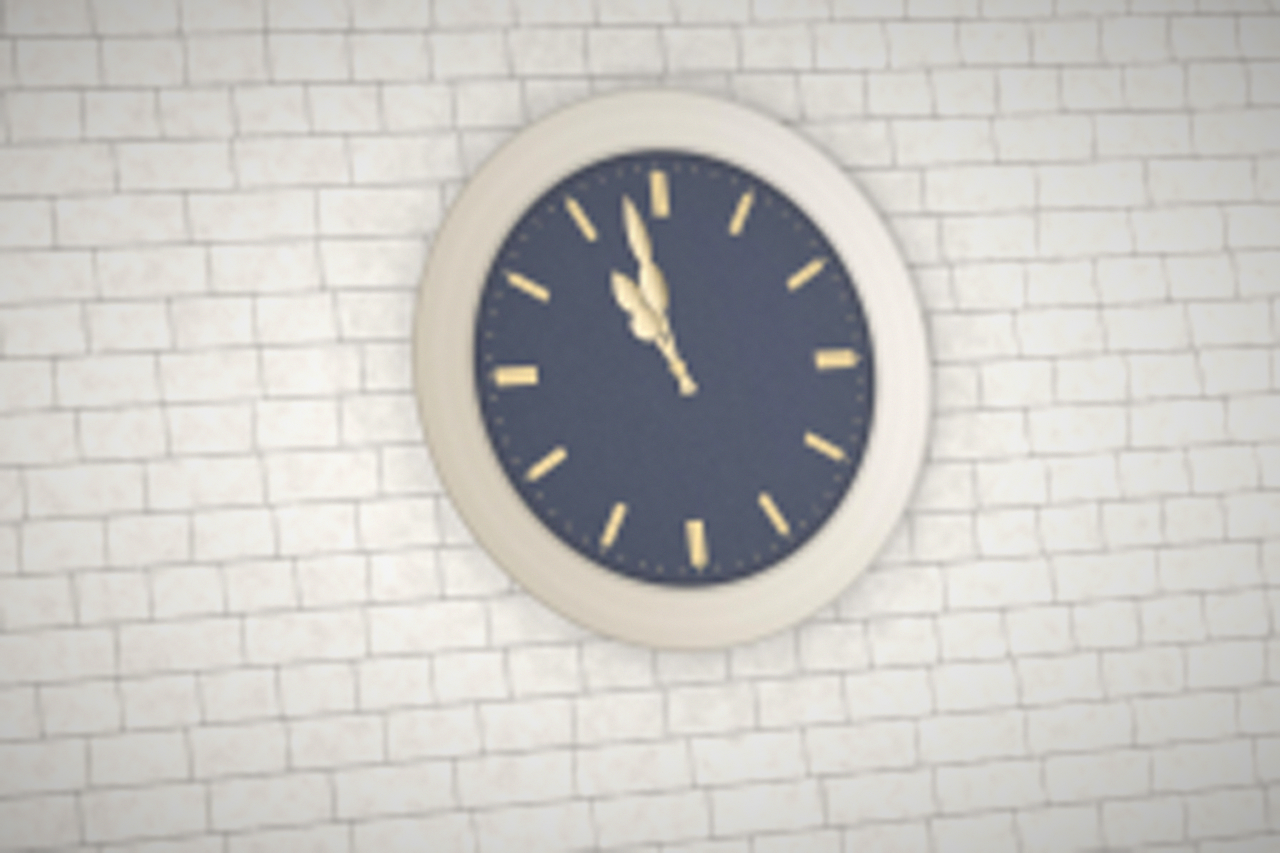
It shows 10:58
